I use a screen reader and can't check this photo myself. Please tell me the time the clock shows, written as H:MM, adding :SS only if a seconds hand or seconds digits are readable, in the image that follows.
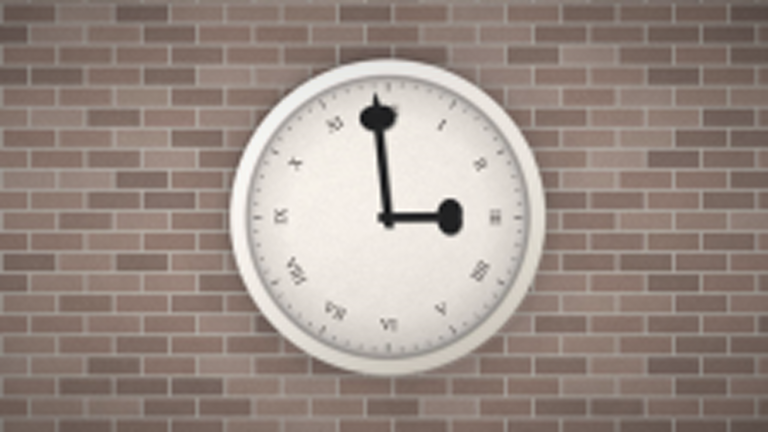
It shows 2:59
